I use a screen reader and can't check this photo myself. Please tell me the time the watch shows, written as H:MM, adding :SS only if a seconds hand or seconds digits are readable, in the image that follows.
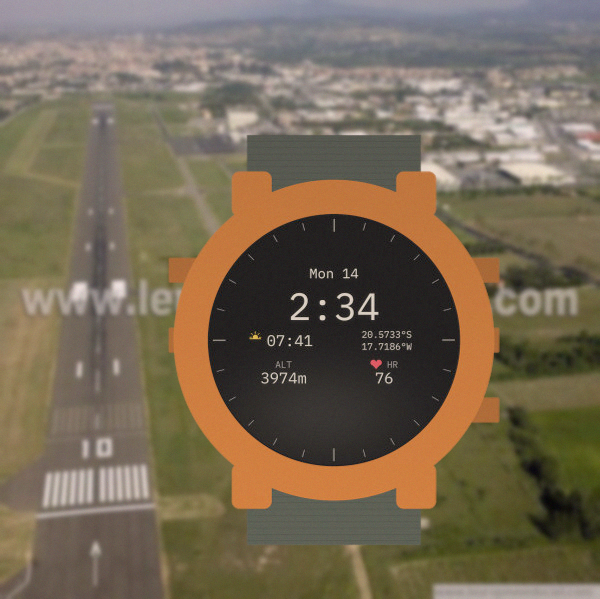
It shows 2:34
